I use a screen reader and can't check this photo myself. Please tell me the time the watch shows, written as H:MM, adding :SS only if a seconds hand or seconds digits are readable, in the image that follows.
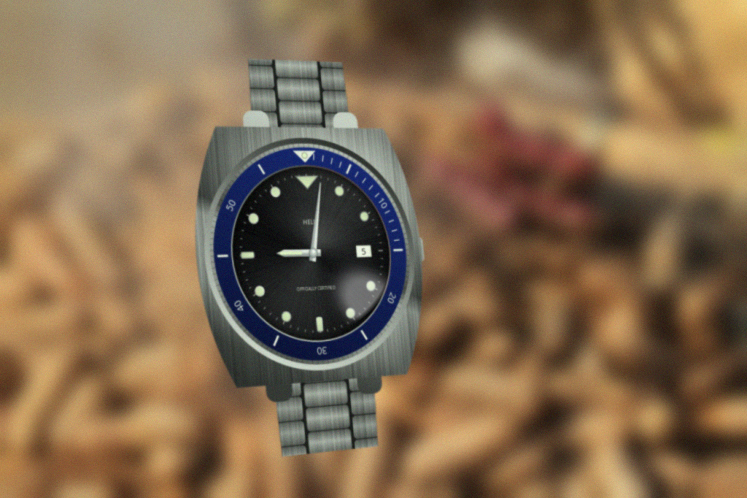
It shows 9:02
